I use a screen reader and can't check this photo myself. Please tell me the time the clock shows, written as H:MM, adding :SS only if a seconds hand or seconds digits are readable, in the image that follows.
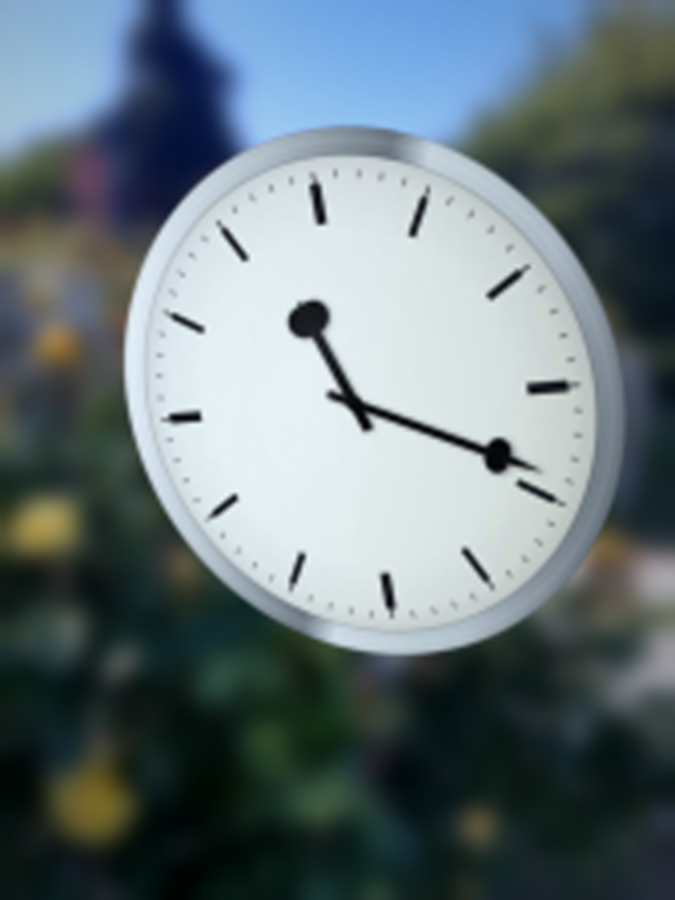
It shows 11:19
